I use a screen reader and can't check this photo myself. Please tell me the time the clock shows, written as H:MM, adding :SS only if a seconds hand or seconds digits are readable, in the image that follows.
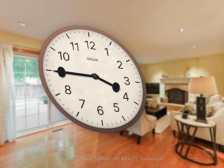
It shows 3:45
